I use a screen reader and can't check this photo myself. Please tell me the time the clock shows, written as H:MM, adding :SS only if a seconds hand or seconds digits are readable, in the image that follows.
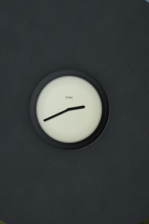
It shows 2:41
